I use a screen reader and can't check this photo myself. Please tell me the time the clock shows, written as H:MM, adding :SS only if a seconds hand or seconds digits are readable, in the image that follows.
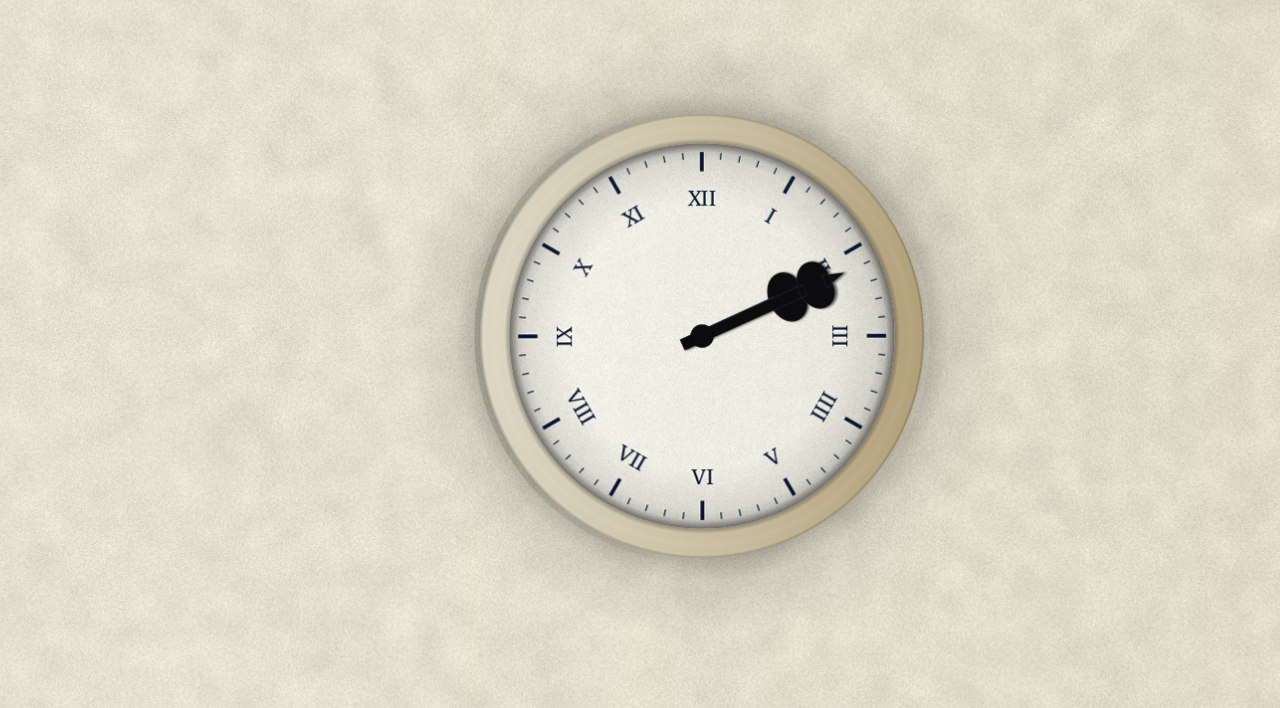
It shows 2:11
